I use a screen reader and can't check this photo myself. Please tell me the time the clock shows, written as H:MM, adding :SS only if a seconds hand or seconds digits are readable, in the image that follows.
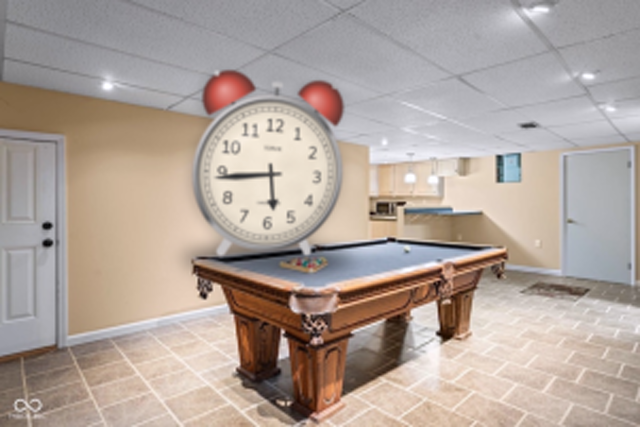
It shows 5:44
